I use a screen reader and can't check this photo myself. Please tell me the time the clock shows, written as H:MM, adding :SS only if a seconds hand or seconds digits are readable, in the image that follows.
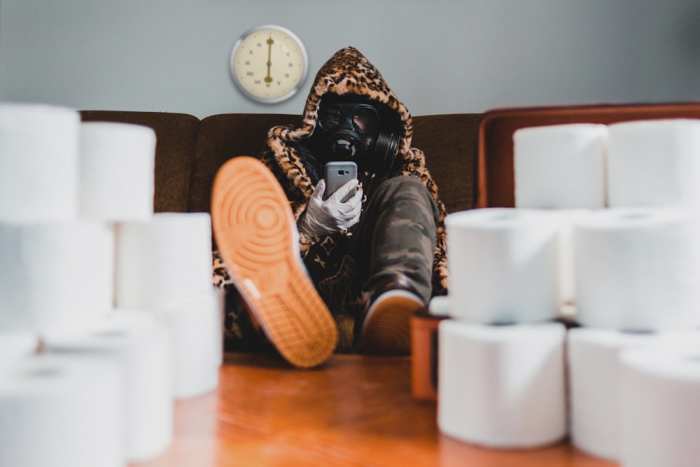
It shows 6:00
